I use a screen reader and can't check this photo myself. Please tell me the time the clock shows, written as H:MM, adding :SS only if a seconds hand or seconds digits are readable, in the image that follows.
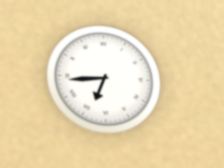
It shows 6:44
